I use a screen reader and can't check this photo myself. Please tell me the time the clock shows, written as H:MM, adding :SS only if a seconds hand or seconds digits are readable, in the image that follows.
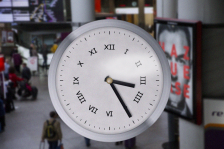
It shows 3:25
